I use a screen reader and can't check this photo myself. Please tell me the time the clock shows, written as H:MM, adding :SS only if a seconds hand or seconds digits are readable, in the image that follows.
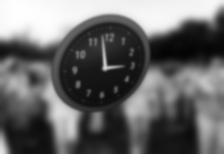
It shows 2:58
